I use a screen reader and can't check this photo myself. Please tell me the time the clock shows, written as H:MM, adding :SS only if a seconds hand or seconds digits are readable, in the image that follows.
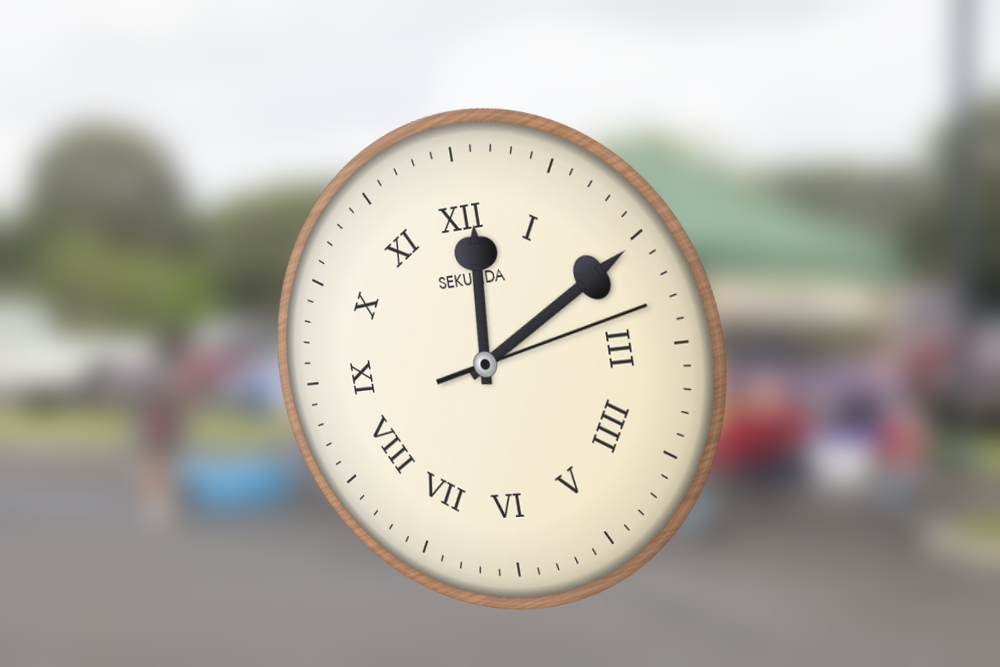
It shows 12:10:13
